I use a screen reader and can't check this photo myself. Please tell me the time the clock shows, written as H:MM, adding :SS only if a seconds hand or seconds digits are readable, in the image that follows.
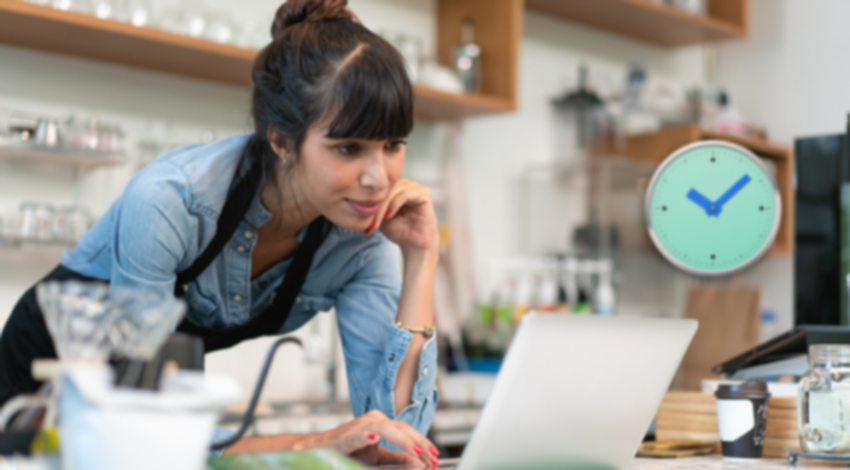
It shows 10:08
